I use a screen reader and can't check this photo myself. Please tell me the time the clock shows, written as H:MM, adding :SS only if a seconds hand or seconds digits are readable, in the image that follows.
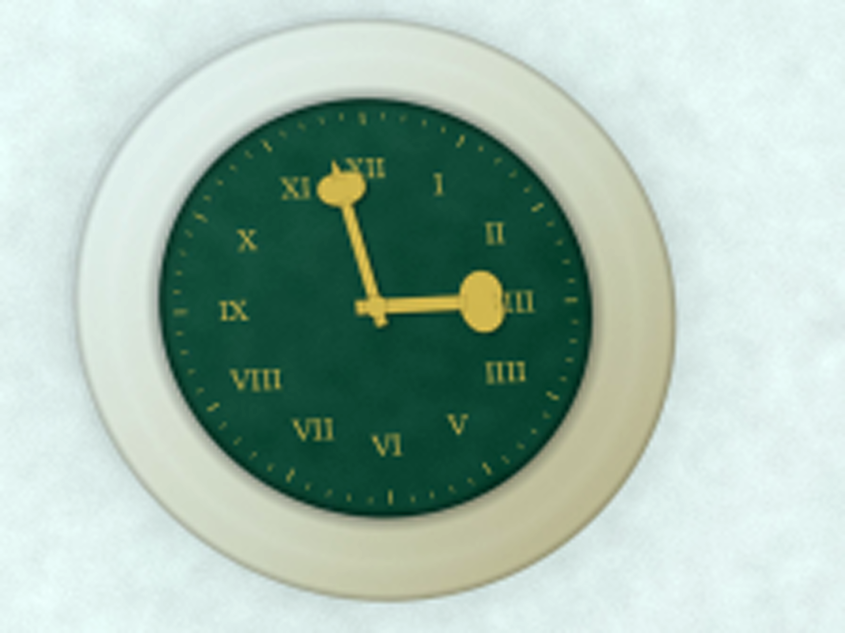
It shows 2:58
